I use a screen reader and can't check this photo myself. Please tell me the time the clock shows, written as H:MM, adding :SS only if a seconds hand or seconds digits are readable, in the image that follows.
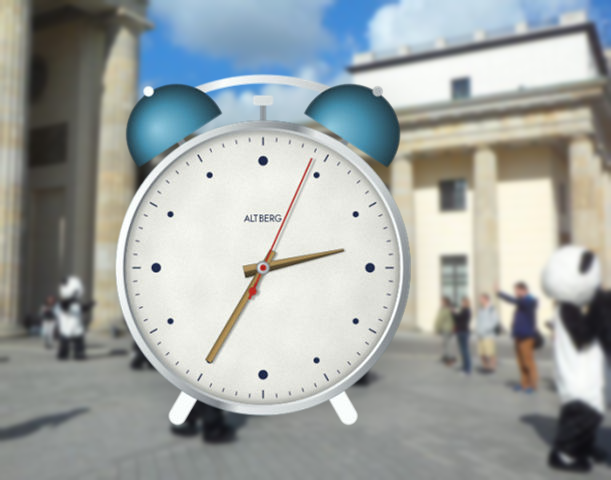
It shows 2:35:04
